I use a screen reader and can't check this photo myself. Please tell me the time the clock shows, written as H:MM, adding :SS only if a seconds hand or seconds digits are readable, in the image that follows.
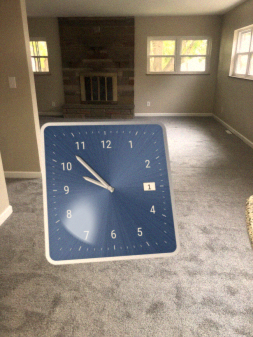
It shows 9:53
